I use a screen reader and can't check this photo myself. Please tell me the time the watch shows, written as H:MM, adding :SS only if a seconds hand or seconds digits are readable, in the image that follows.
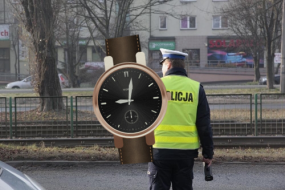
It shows 9:02
